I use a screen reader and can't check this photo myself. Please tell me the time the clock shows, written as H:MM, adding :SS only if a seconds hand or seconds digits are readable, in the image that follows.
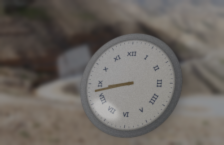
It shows 8:43
